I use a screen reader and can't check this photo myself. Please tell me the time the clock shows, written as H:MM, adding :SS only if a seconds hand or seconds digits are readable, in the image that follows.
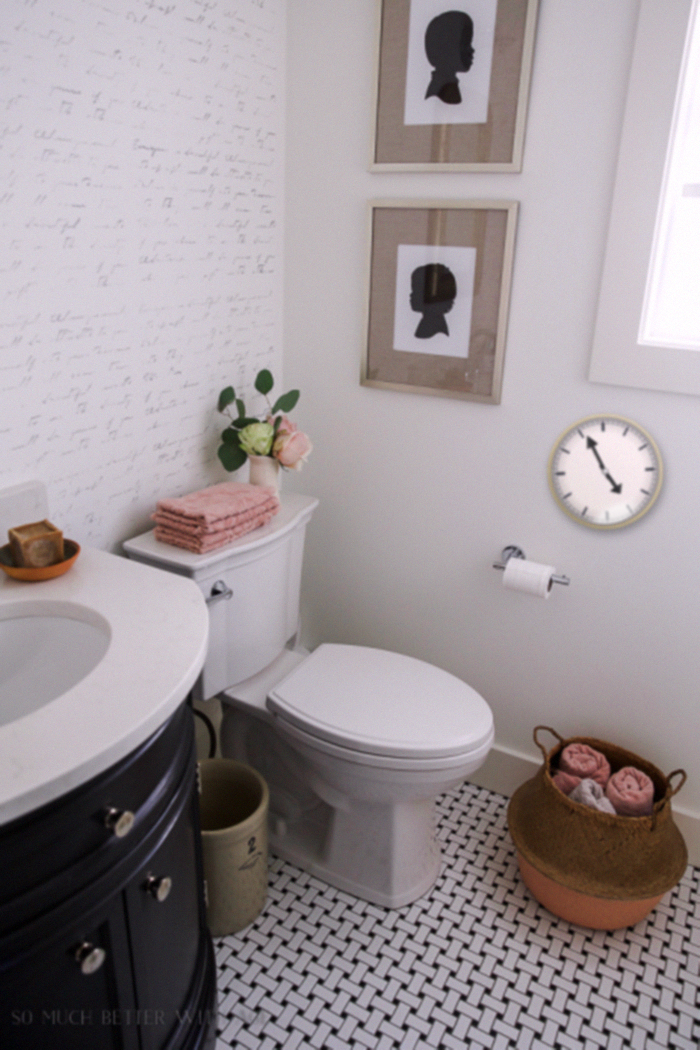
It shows 4:56
